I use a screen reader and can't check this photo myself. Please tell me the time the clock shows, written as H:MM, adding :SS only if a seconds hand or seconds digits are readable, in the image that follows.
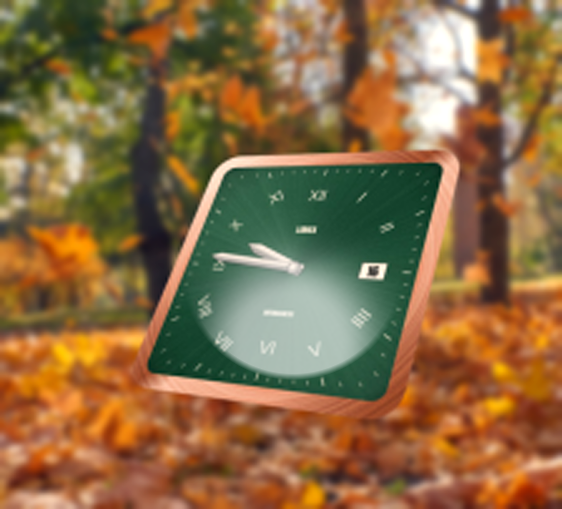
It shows 9:46
